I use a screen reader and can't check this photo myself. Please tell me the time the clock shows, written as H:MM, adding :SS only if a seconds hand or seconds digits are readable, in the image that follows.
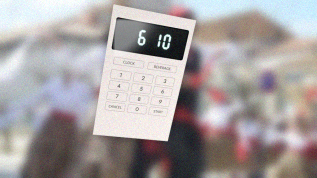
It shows 6:10
